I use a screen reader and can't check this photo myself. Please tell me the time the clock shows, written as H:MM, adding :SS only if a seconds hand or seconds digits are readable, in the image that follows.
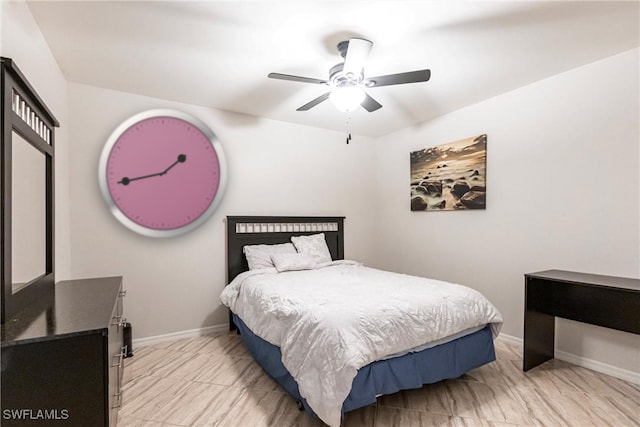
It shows 1:43
